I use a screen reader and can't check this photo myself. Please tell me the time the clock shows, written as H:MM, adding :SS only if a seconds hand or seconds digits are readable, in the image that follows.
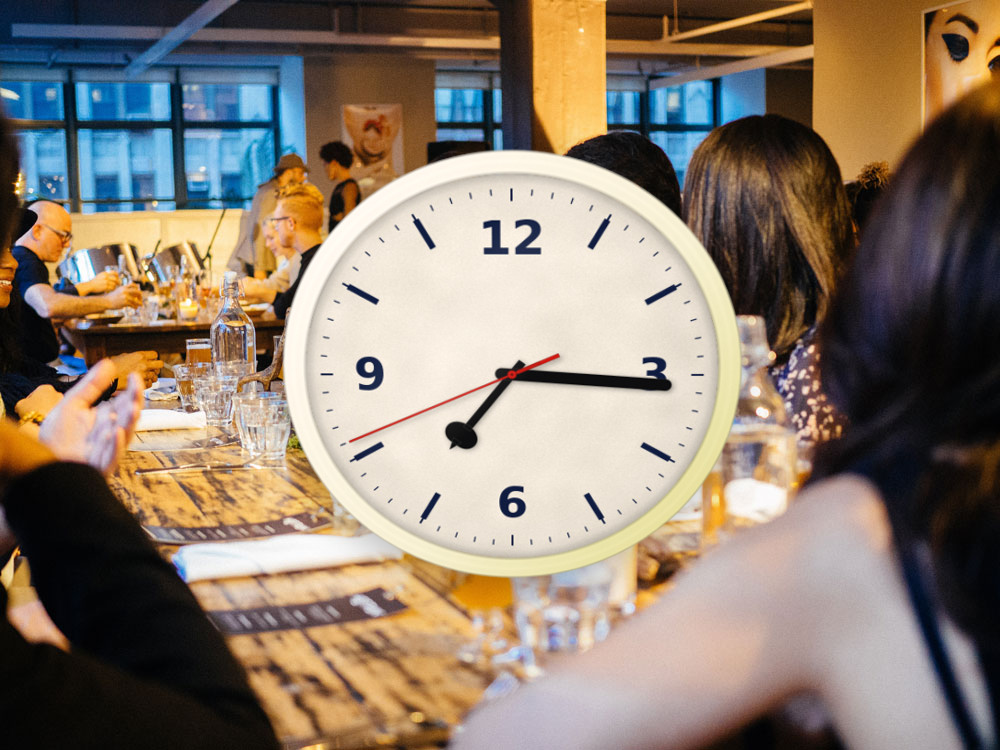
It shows 7:15:41
